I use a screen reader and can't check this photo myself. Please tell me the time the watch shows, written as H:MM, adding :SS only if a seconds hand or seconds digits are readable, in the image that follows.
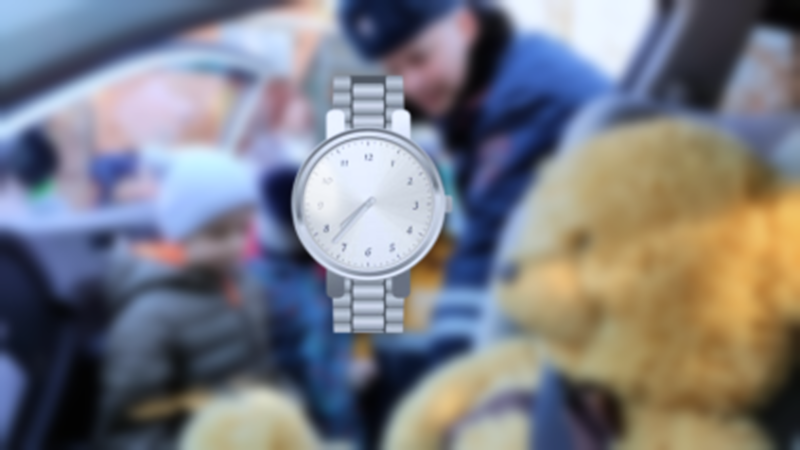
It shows 7:37
